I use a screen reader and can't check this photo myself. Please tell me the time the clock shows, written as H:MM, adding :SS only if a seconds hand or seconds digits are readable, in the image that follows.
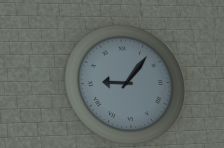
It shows 9:07
